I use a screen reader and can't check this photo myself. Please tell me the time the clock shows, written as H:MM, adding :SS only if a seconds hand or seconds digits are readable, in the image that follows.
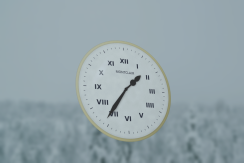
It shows 1:36
